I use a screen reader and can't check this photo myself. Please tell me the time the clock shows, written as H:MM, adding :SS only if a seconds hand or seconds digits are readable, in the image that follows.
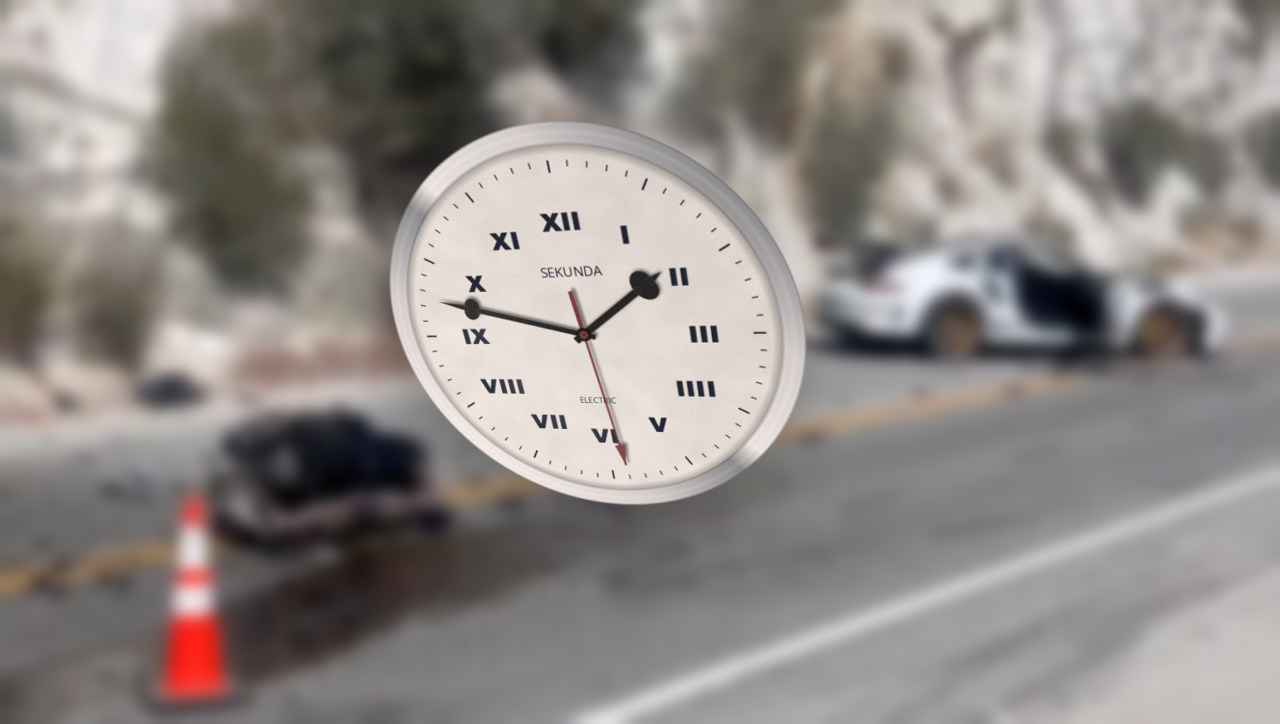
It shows 1:47:29
